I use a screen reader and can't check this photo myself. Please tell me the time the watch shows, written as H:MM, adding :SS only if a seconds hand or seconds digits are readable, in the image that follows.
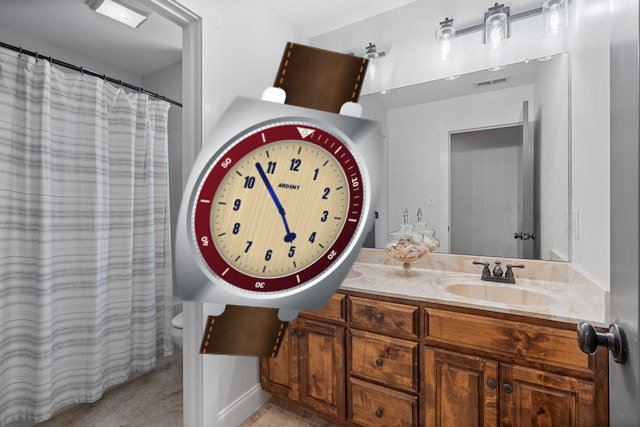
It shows 4:53
